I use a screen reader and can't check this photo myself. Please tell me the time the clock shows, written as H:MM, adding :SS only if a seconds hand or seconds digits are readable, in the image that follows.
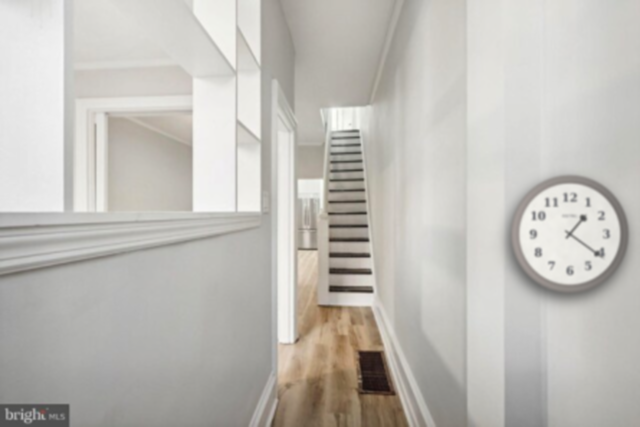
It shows 1:21
